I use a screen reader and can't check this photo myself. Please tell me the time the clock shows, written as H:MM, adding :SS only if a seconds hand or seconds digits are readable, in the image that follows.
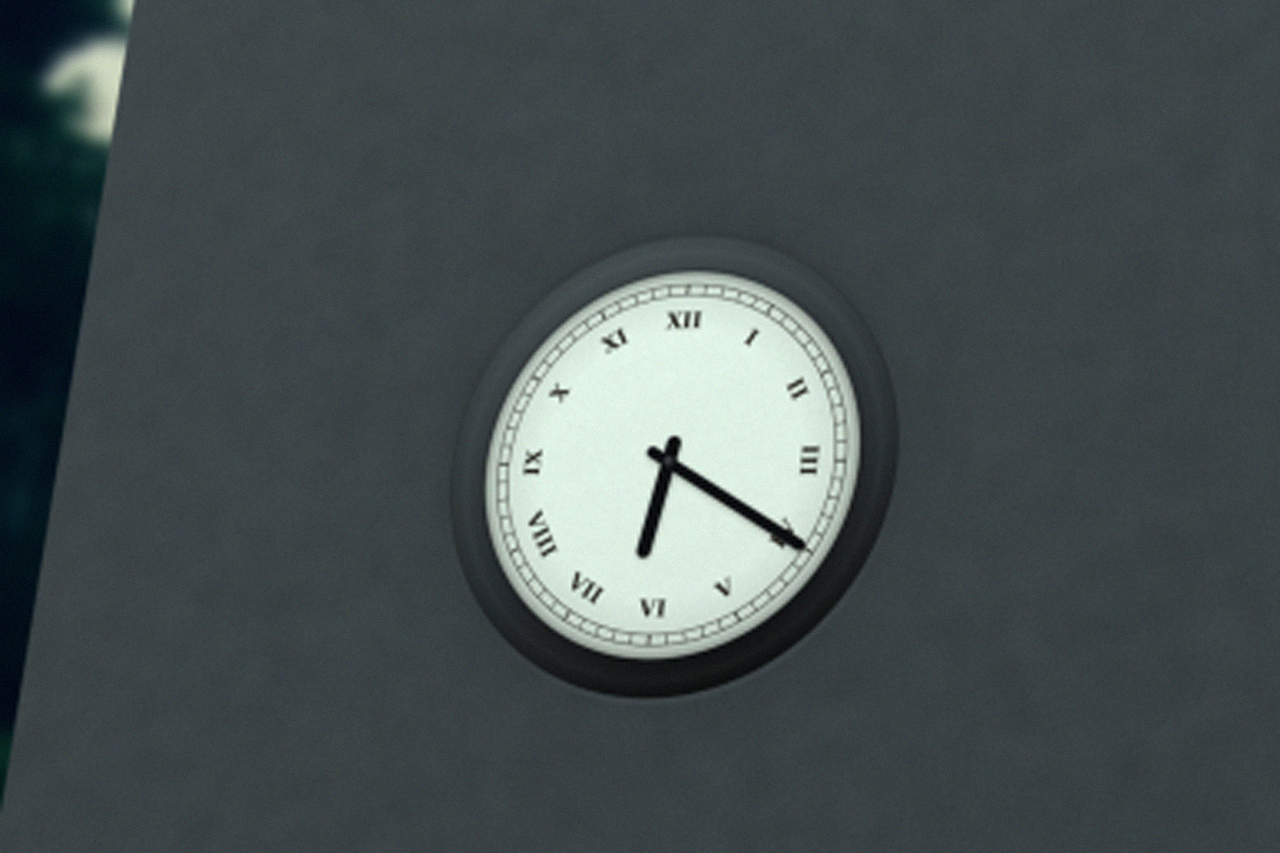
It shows 6:20
